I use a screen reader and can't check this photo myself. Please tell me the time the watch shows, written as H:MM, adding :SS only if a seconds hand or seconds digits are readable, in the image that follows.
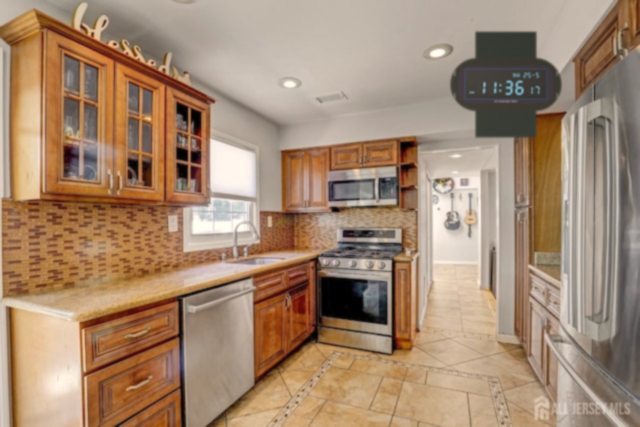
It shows 11:36
